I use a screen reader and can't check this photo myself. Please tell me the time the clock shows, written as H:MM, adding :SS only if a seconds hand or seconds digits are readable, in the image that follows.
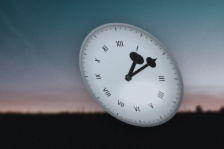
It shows 1:10
